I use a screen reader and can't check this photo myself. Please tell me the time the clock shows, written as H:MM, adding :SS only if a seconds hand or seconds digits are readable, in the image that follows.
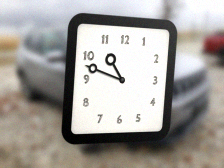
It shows 10:48
